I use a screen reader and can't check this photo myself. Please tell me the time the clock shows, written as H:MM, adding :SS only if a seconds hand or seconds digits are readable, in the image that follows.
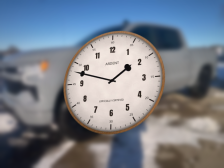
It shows 1:48
